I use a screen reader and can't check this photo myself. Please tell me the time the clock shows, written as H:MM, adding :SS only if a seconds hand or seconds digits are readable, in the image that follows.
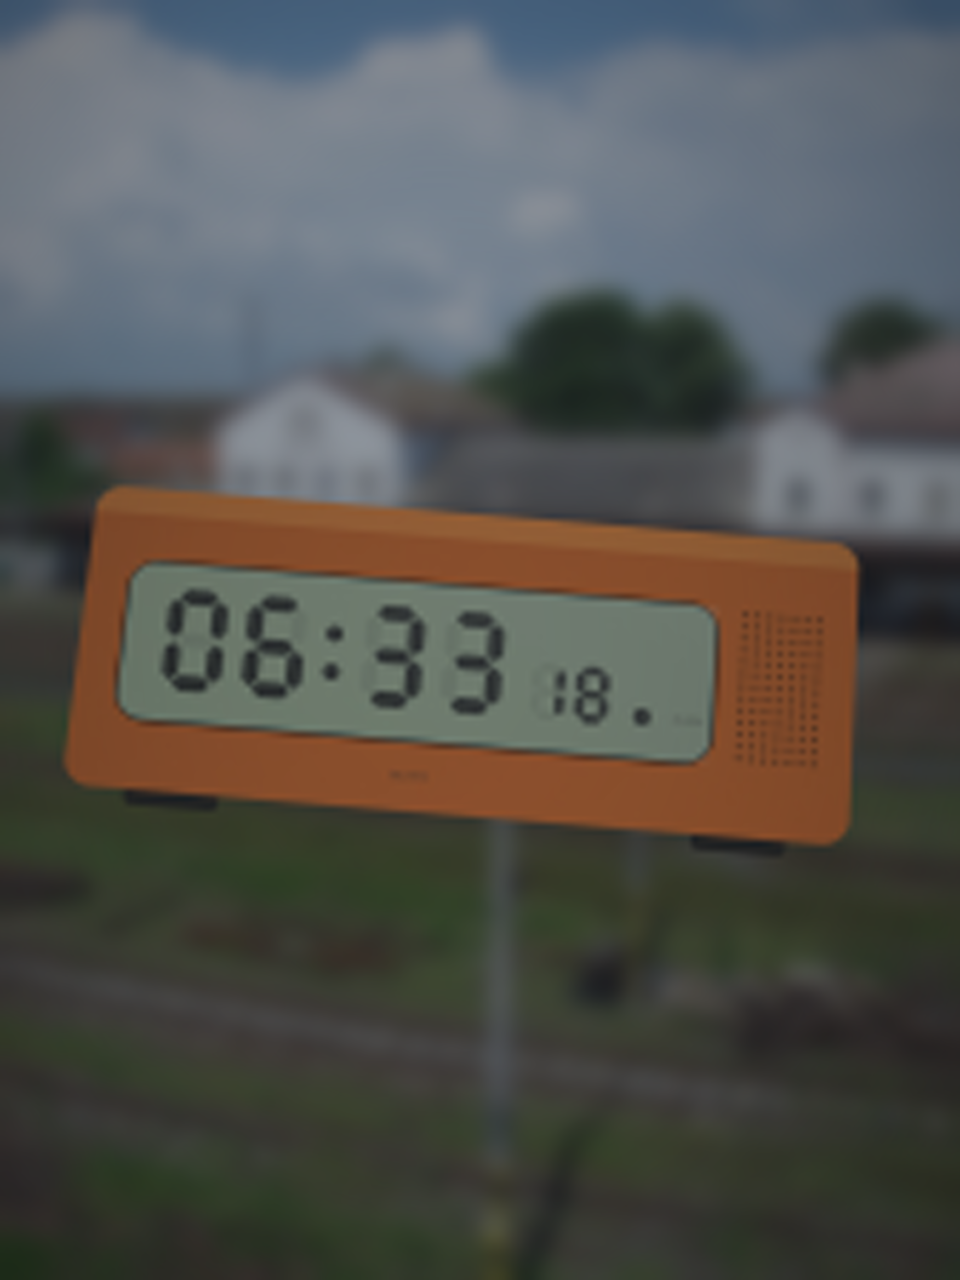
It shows 6:33:18
